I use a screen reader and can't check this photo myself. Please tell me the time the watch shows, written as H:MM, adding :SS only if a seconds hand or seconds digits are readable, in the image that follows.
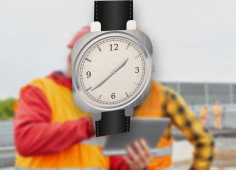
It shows 1:39
